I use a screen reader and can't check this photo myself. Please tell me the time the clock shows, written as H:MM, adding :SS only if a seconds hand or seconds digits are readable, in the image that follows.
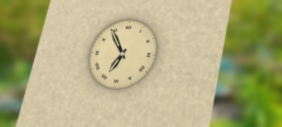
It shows 6:54
